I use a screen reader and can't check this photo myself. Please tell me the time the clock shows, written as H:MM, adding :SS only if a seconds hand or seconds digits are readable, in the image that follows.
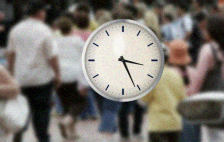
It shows 3:26
